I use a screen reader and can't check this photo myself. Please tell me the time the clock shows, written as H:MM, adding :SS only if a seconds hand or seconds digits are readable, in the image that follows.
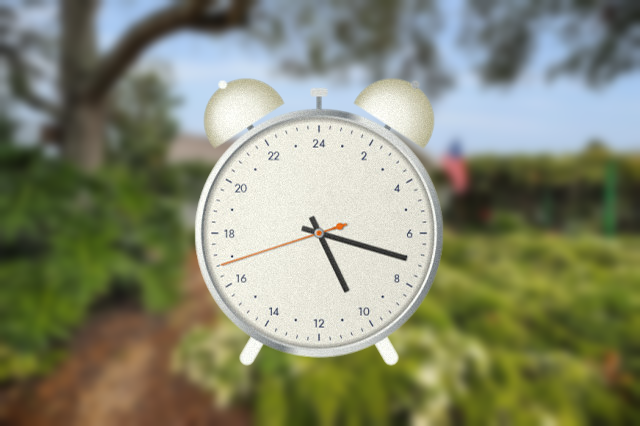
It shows 10:17:42
